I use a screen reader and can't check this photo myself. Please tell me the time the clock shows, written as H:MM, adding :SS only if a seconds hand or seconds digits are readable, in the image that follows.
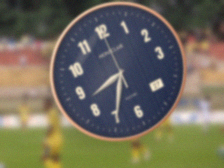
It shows 8:35:00
